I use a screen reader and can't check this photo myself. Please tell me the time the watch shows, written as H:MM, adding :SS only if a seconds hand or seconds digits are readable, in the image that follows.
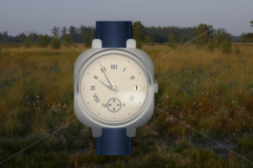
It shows 9:55
